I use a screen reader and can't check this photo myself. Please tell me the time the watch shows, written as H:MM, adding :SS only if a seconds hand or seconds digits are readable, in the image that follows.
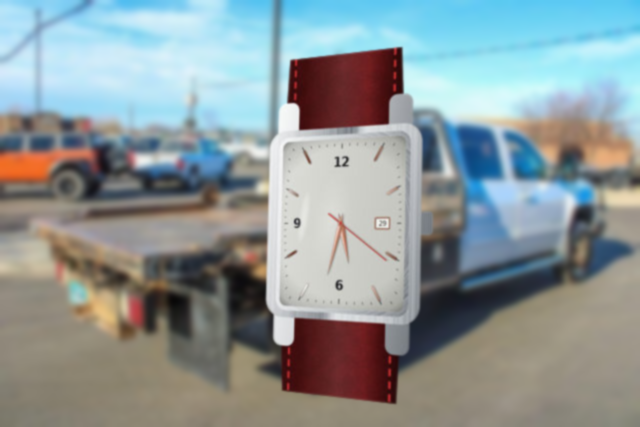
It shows 5:32:21
